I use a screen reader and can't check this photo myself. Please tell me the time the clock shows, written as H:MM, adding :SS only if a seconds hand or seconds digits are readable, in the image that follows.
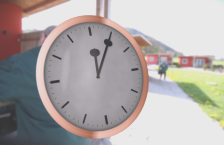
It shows 12:05
